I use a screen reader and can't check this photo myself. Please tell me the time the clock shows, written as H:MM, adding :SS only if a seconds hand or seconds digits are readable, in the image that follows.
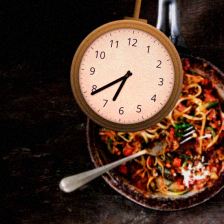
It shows 6:39
